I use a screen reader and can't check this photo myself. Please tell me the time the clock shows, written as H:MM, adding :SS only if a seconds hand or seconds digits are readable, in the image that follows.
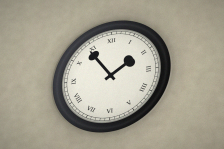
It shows 1:54
